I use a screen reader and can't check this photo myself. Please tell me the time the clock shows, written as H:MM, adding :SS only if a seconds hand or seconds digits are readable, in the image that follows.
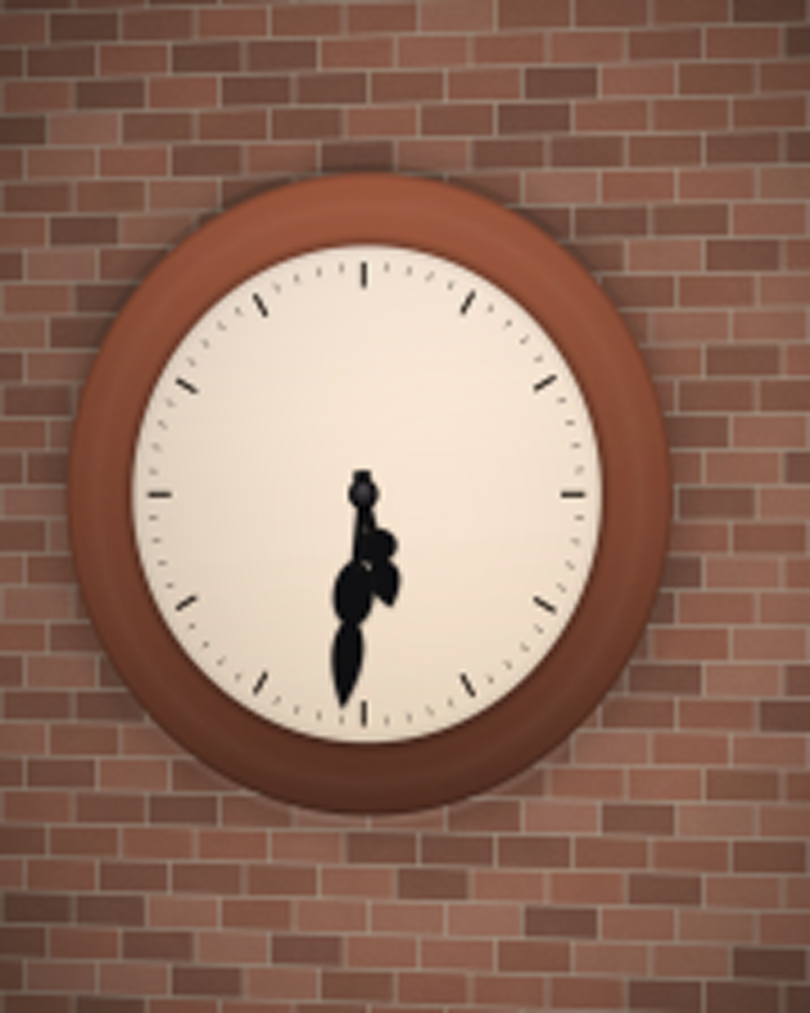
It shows 5:31
